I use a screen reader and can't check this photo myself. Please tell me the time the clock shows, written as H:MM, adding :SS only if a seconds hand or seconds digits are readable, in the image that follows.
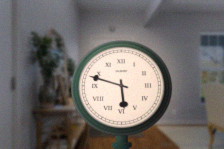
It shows 5:48
